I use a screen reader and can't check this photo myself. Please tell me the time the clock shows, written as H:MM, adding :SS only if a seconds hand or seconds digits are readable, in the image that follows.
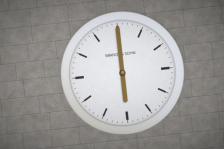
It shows 6:00
